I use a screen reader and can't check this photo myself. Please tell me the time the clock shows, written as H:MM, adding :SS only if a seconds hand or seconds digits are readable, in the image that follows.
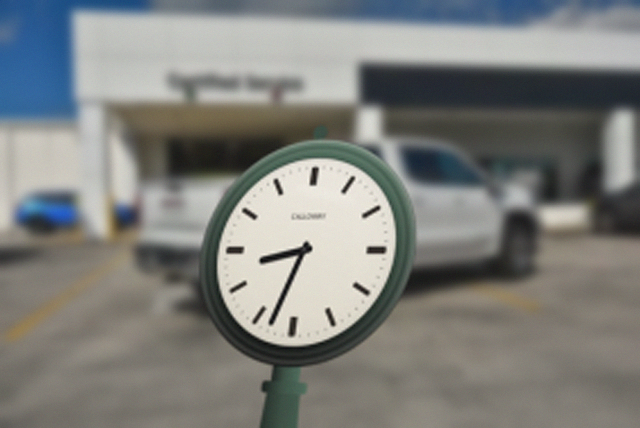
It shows 8:33
